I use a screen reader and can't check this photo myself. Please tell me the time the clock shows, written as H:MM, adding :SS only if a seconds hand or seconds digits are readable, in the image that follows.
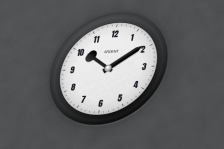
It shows 10:09
